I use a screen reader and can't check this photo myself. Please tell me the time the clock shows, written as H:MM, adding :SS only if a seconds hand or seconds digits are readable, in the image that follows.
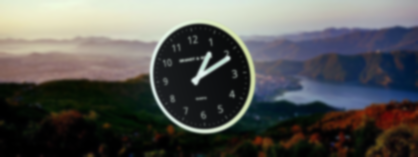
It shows 1:11
